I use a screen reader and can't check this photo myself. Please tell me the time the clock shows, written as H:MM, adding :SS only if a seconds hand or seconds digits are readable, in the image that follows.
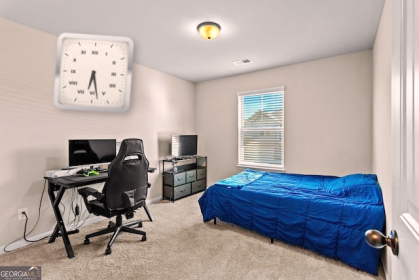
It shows 6:28
